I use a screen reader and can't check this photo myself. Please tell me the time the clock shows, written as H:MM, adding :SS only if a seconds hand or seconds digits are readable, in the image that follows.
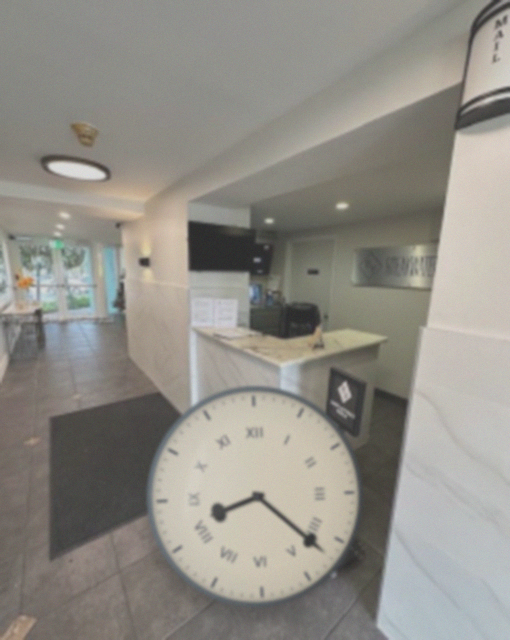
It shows 8:22
